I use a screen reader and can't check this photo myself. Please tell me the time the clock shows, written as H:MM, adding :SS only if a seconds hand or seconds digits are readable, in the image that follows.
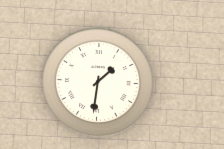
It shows 1:31
